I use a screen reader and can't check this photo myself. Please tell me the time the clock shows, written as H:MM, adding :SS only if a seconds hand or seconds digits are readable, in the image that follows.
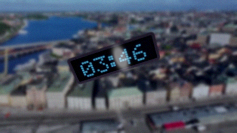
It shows 3:46
